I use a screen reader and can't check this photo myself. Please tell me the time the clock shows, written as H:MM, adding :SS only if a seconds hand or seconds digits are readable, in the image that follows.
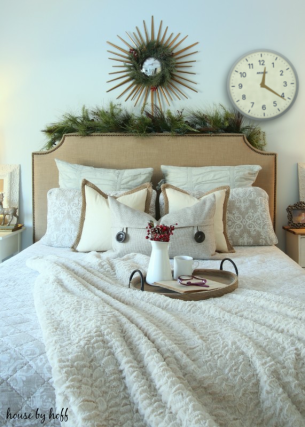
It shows 12:21
